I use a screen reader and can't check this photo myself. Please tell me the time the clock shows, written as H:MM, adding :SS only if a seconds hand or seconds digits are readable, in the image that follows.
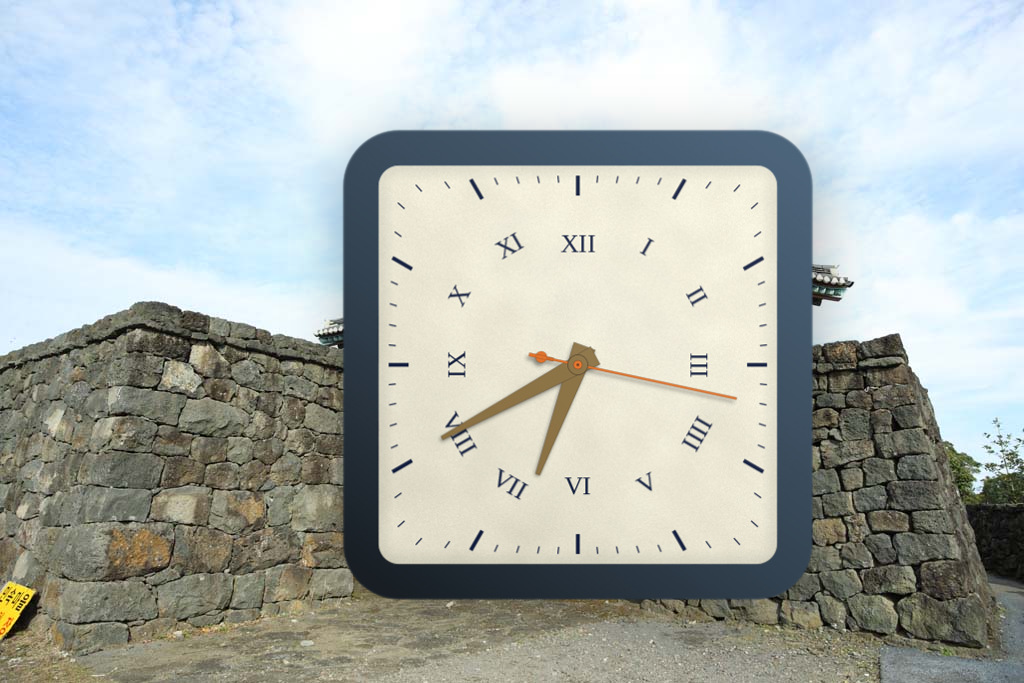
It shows 6:40:17
